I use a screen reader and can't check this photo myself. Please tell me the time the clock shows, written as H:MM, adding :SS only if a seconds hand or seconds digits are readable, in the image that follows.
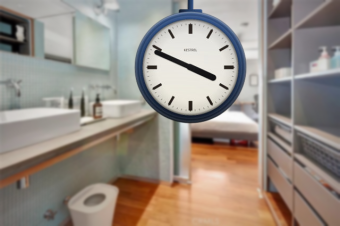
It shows 3:49
